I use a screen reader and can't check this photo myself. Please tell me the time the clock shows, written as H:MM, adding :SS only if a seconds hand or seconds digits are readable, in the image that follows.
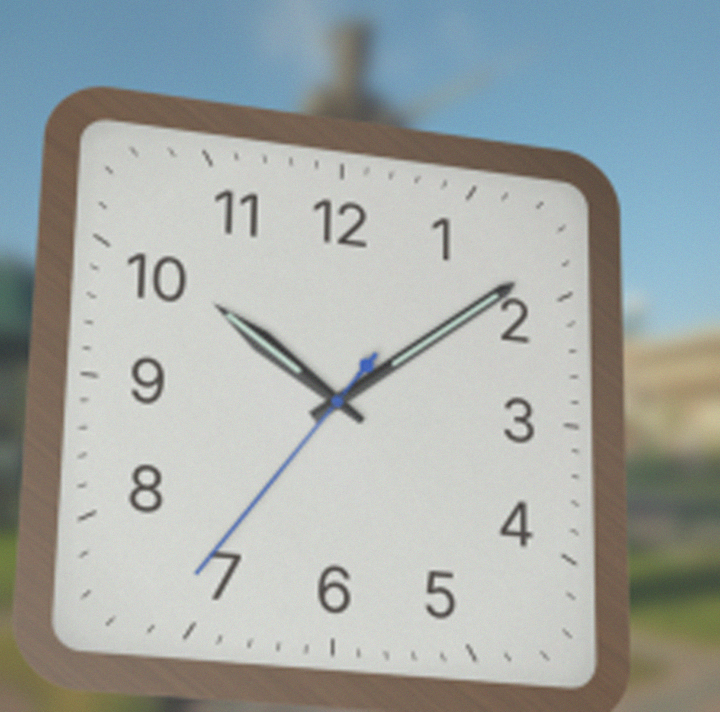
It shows 10:08:36
